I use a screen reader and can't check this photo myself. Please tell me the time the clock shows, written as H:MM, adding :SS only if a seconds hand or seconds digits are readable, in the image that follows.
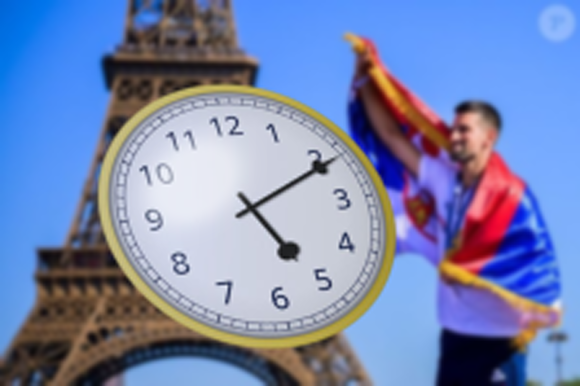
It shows 5:11
